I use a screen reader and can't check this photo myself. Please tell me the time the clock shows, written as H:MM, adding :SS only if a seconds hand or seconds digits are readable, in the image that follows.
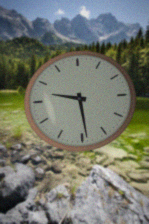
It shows 9:29
